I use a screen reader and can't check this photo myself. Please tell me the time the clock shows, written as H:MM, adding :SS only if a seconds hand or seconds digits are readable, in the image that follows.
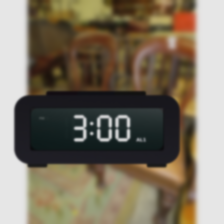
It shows 3:00
